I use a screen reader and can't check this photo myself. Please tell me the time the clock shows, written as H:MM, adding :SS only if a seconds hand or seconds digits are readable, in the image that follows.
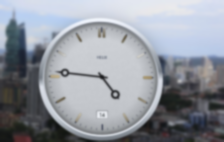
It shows 4:46
